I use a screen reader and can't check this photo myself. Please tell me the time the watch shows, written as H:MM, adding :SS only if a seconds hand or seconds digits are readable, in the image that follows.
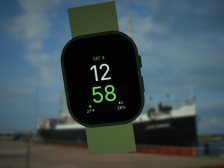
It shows 12:58
